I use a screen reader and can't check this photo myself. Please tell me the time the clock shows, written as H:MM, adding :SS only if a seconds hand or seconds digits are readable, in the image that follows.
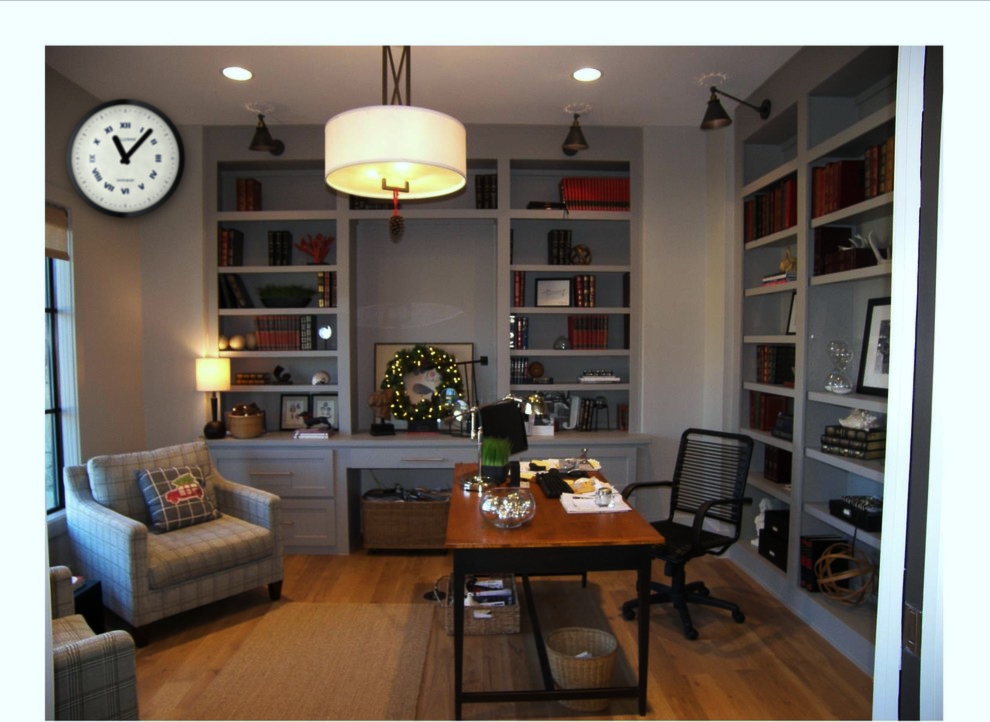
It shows 11:07
